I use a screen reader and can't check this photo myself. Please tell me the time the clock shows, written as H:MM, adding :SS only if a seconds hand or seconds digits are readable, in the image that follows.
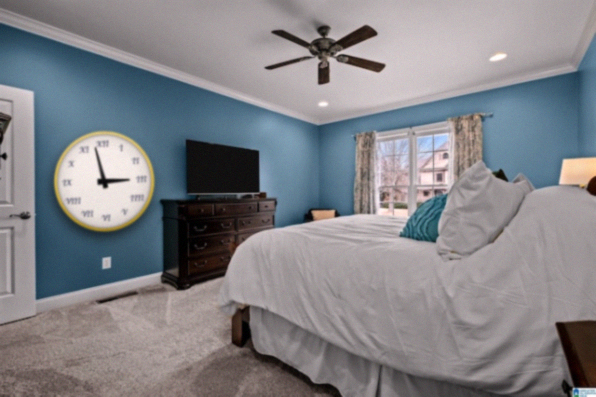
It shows 2:58
